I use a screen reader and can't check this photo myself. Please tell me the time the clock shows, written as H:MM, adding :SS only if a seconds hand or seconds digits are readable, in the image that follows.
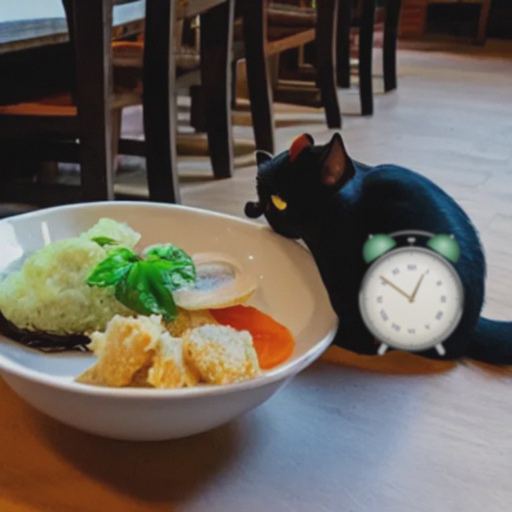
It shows 12:51
